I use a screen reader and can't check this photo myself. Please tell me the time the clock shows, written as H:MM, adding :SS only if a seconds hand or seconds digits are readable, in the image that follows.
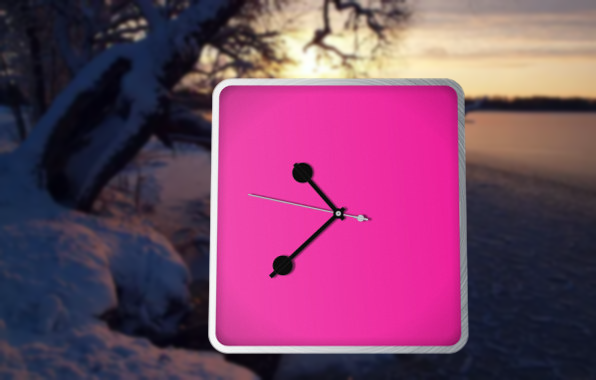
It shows 10:37:47
